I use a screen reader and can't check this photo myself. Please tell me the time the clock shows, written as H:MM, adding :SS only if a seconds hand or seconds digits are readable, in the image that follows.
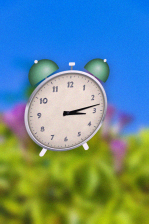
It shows 3:13
